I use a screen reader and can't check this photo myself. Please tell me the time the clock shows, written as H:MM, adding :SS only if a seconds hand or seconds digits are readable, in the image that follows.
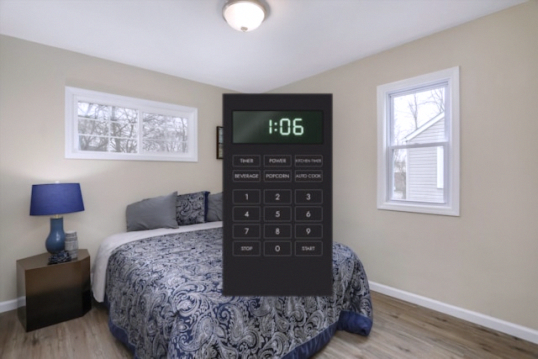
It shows 1:06
